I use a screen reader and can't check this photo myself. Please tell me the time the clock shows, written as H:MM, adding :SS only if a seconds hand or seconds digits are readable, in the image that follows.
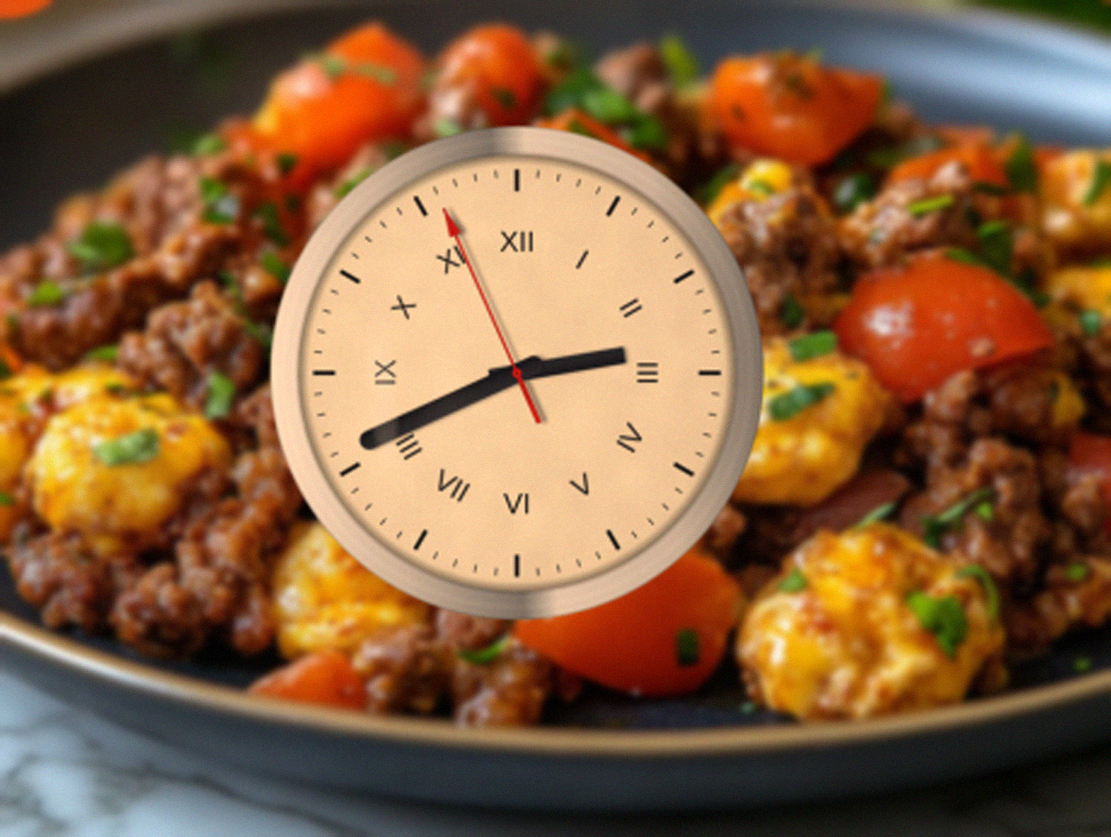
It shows 2:40:56
